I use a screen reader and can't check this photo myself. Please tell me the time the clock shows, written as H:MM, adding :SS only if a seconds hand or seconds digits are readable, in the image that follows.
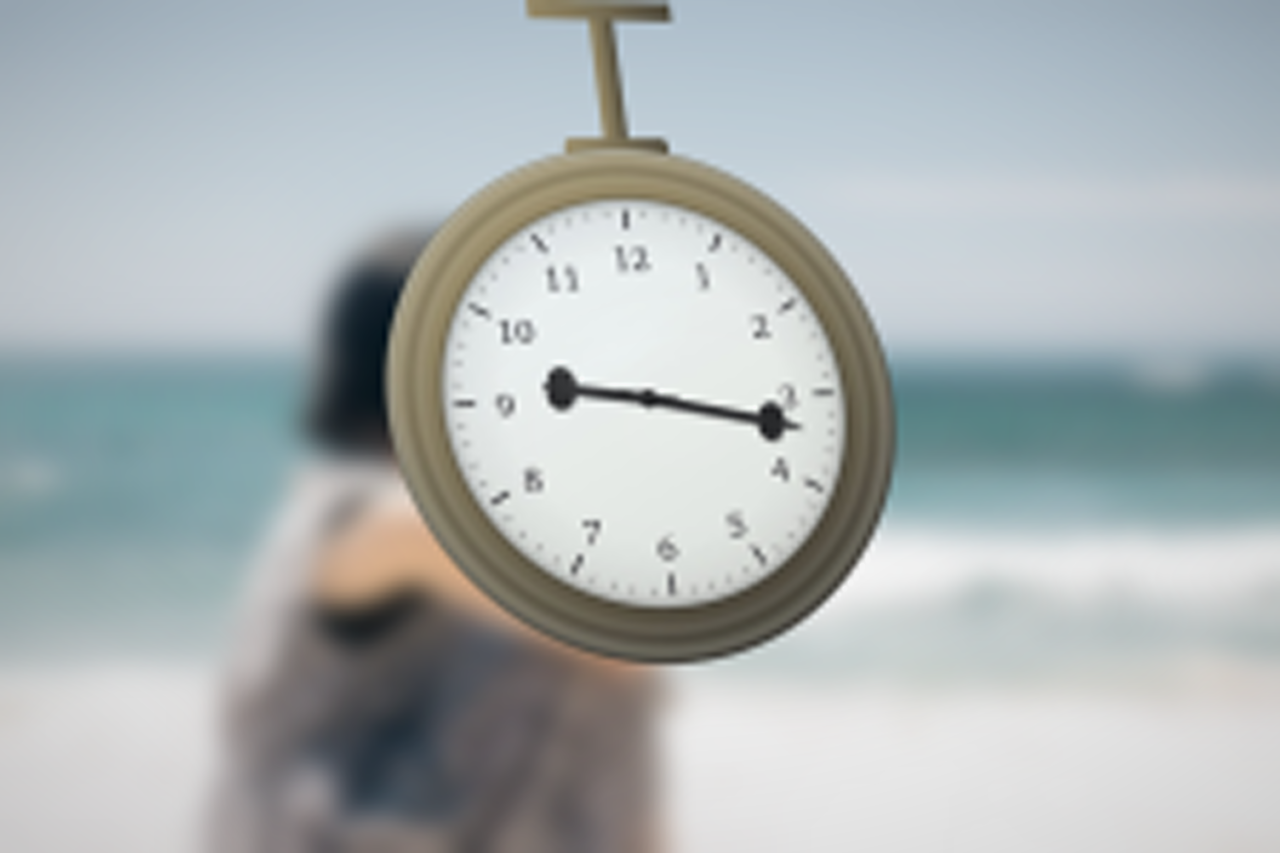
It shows 9:17
